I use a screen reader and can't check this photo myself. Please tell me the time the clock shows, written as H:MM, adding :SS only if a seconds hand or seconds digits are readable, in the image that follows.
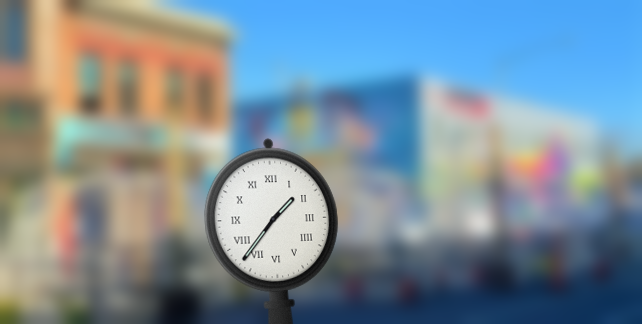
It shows 1:37
